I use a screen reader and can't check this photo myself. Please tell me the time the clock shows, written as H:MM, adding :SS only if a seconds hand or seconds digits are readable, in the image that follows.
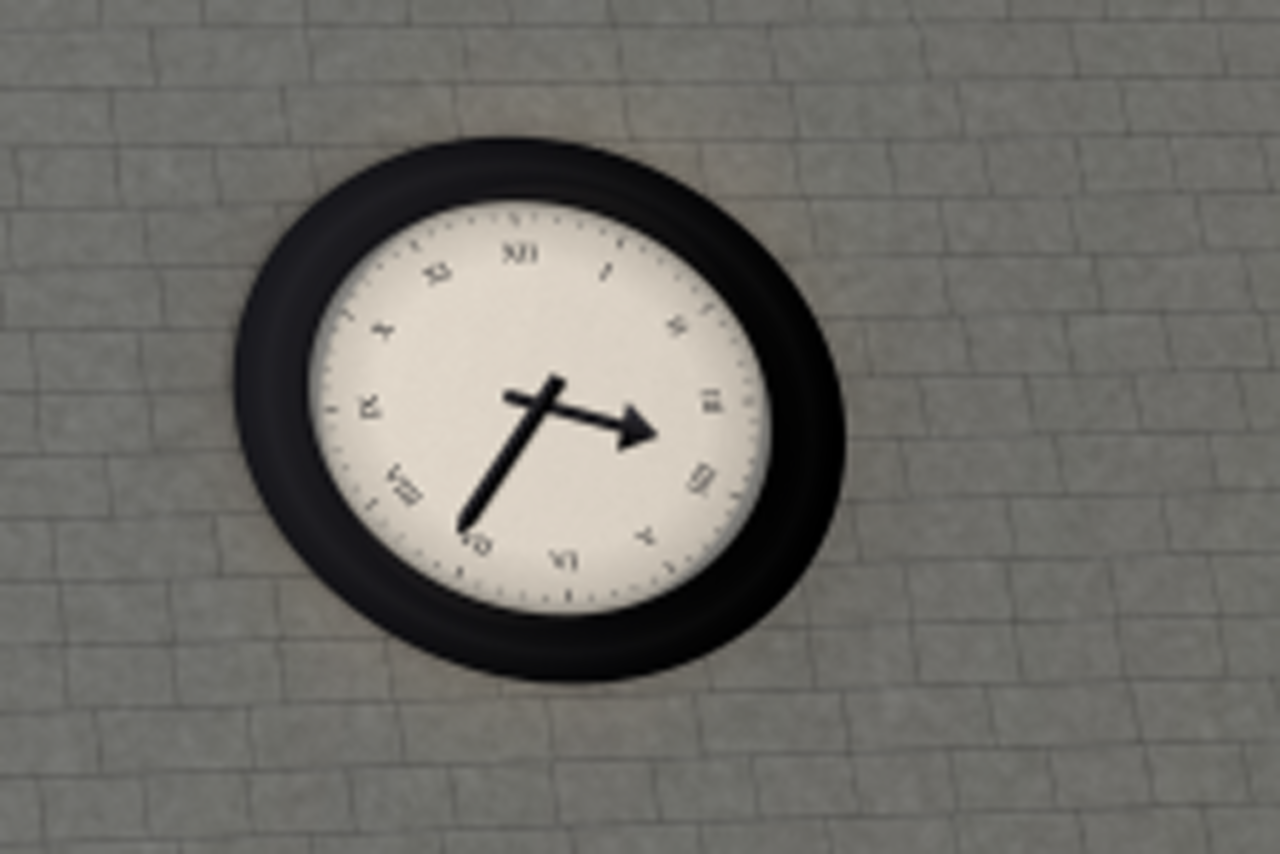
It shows 3:36
